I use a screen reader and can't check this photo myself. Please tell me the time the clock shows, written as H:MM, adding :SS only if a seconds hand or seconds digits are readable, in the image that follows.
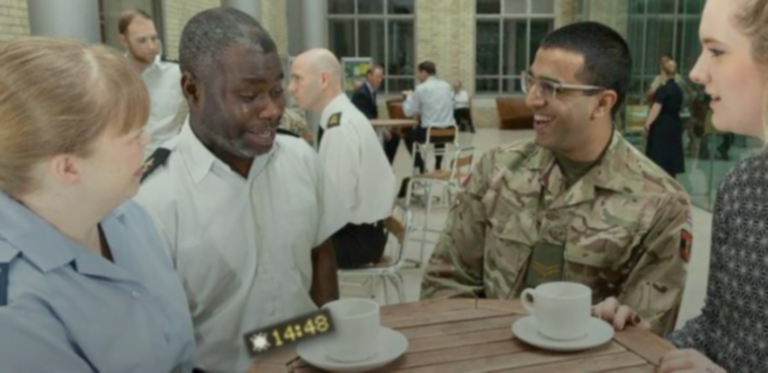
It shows 14:48
